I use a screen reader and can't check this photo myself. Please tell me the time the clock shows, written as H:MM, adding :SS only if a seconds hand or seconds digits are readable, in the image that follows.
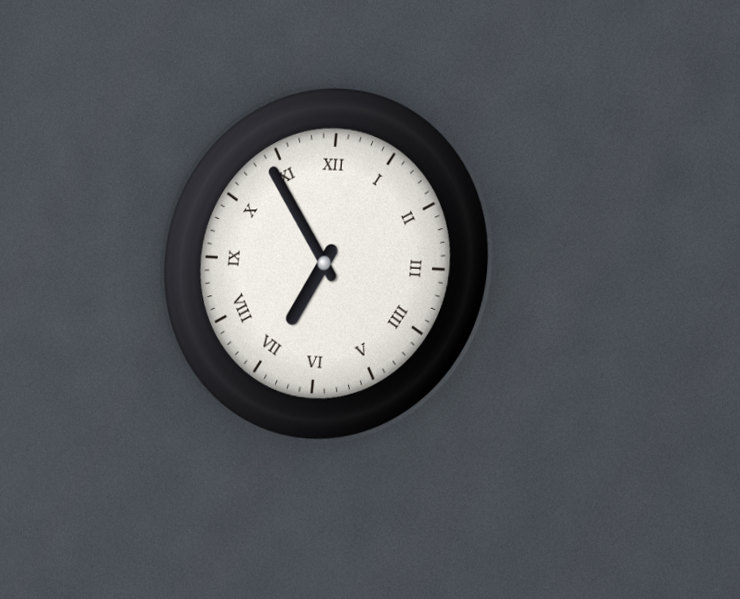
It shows 6:54
